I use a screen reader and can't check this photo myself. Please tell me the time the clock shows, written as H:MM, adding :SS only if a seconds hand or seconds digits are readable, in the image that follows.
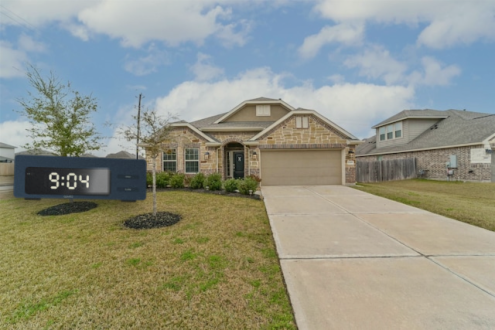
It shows 9:04
